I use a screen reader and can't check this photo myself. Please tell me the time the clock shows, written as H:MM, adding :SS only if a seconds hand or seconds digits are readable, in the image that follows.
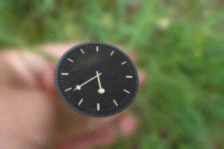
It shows 5:39
